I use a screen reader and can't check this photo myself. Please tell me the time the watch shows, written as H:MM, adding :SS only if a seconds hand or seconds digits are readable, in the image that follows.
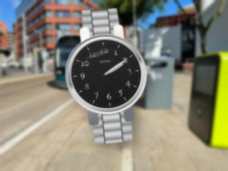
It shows 2:10
